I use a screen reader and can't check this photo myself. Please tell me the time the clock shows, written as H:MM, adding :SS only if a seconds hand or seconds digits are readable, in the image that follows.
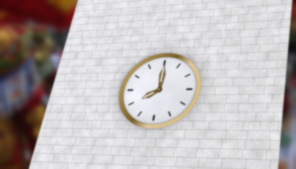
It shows 8:00
